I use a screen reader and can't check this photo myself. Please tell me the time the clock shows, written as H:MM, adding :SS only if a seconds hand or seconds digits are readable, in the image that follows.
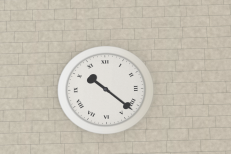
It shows 10:22
